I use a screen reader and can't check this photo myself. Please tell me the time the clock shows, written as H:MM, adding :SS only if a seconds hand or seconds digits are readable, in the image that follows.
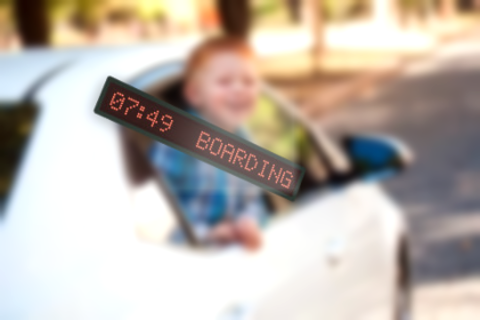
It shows 7:49
